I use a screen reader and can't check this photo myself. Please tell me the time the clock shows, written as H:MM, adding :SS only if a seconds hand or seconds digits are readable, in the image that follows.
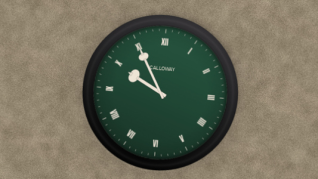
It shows 9:55
